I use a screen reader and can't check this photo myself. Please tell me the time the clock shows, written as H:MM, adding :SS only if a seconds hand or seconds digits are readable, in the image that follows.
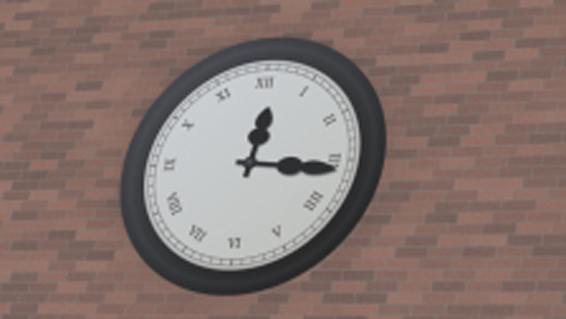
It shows 12:16
